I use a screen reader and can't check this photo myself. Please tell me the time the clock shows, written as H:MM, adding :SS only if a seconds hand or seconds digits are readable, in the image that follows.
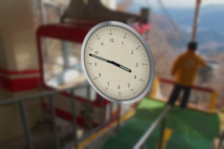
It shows 3:48
